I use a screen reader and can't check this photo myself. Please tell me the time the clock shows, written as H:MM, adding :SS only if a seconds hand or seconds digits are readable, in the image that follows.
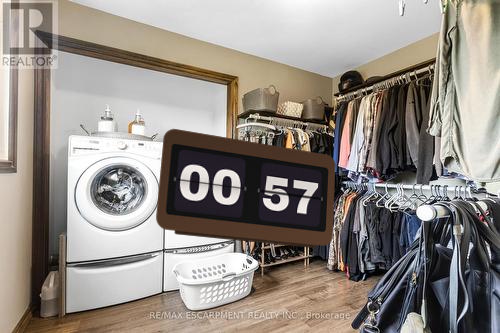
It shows 0:57
